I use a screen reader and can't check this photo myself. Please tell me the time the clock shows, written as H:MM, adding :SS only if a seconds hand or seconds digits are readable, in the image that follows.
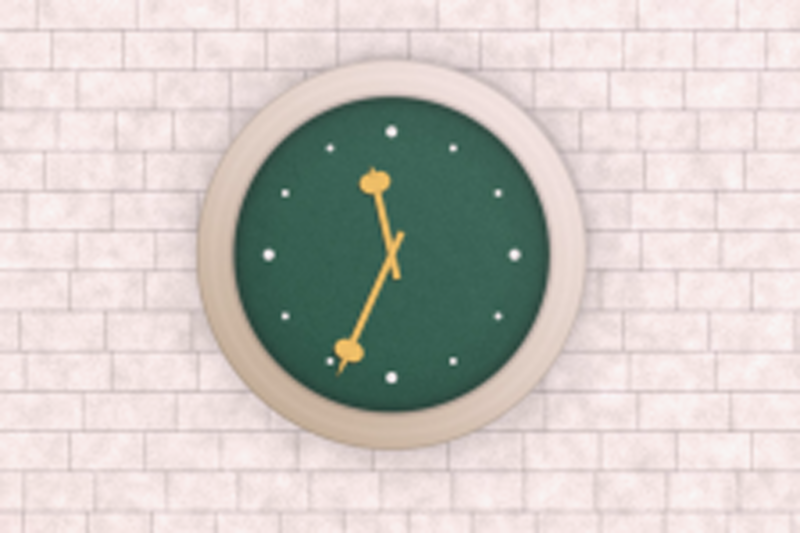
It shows 11:34
